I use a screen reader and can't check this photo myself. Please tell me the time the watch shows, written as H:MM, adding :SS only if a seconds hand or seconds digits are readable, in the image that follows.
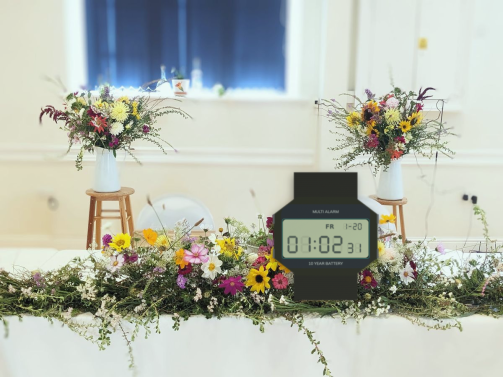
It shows 1:02:31
